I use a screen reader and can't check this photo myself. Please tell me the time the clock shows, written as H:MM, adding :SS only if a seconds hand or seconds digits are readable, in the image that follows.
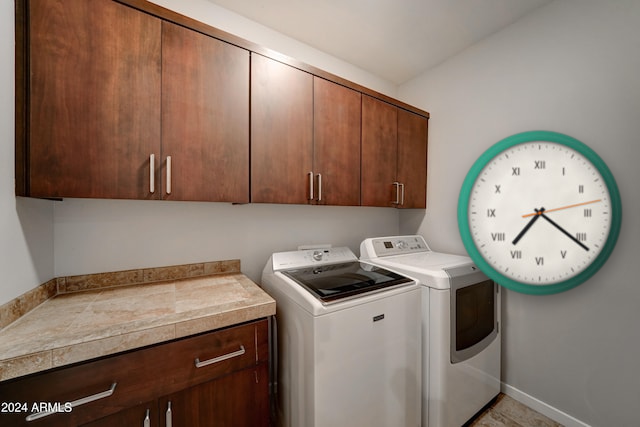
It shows 7:21:13
